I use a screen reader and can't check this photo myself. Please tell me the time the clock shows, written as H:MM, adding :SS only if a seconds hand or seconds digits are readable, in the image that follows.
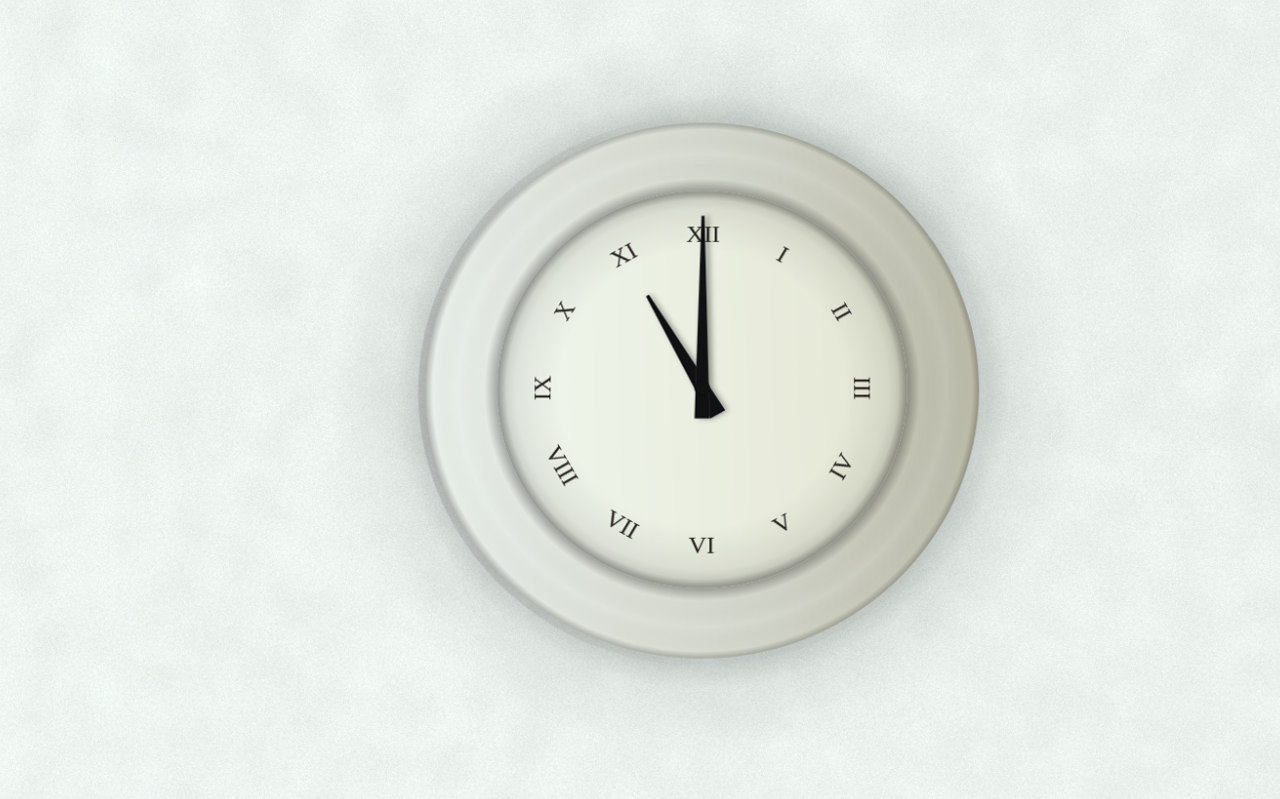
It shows 11:00
